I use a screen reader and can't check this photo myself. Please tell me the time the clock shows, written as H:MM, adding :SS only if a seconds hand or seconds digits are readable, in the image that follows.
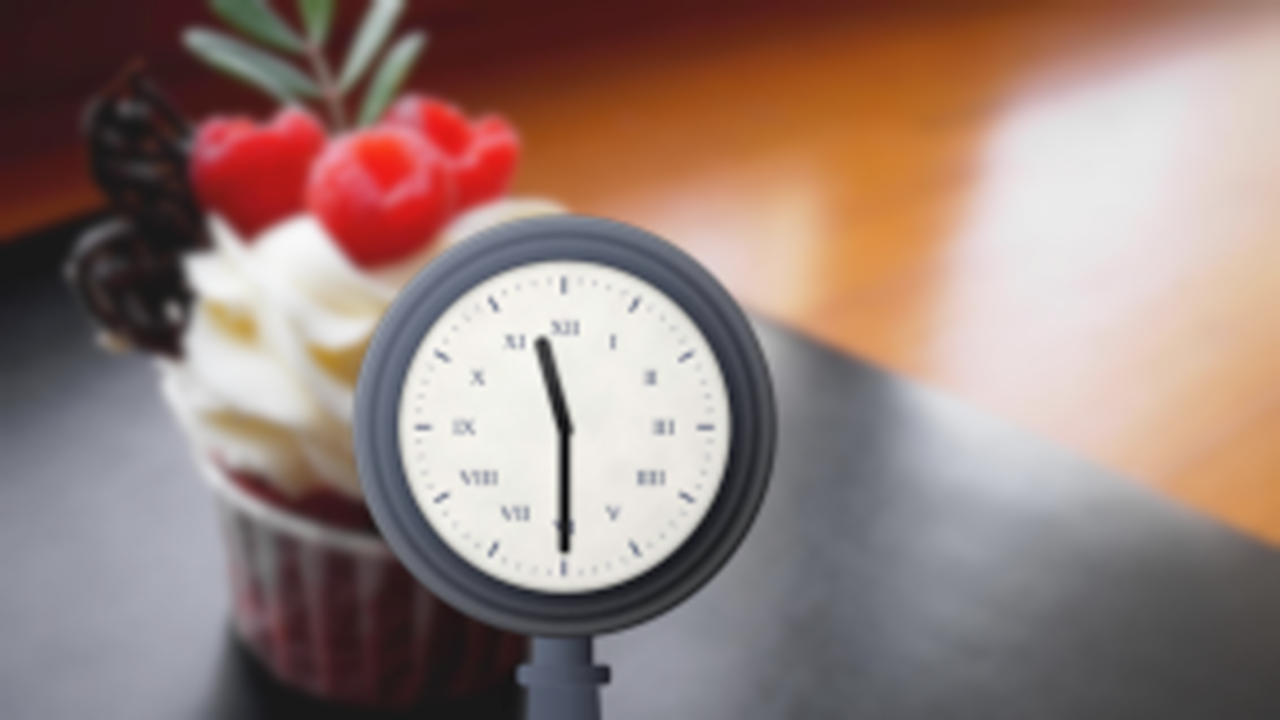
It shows 11:30
